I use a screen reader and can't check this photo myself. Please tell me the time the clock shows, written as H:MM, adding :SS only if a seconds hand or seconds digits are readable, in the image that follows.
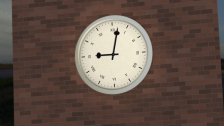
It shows 9:02
